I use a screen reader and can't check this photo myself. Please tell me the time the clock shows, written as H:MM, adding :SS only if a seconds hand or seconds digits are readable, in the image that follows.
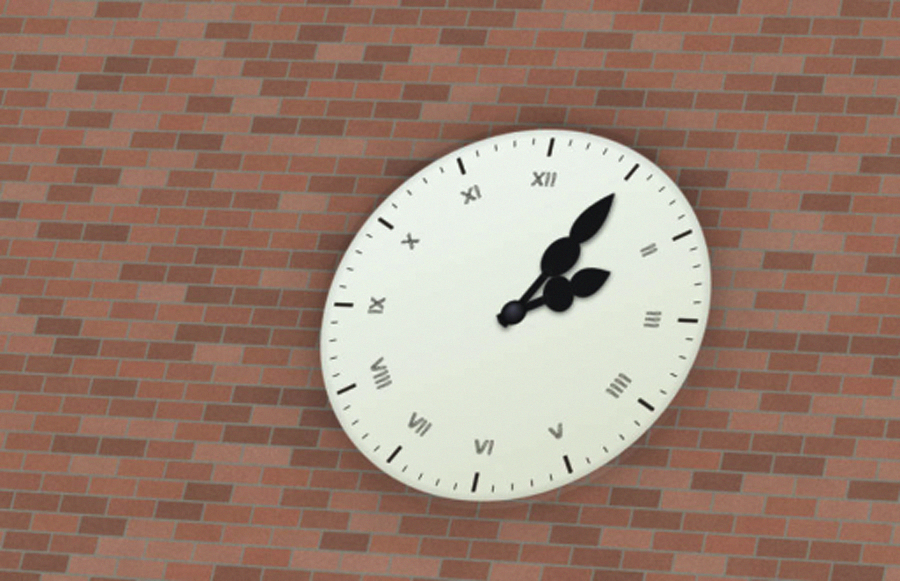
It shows 2:05
